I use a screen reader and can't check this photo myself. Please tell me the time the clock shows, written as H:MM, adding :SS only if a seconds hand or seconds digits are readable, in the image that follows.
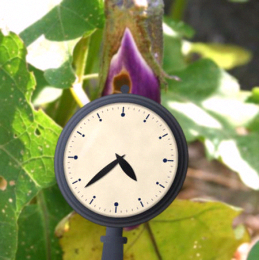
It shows 4:38
